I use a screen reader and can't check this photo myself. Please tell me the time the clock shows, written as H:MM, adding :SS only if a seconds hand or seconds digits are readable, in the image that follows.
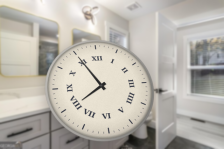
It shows 7:55
